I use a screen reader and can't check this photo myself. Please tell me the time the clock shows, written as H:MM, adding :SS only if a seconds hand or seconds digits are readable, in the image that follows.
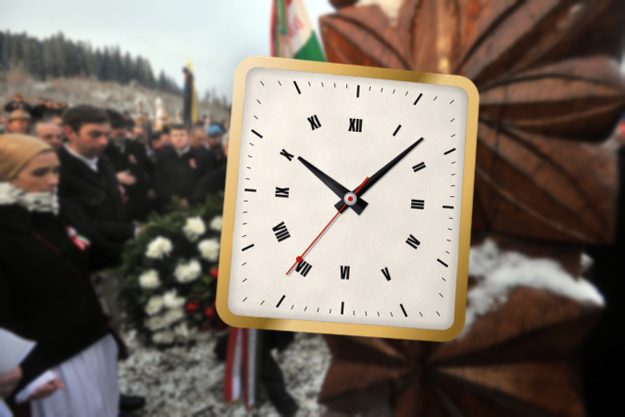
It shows 10:07:36
